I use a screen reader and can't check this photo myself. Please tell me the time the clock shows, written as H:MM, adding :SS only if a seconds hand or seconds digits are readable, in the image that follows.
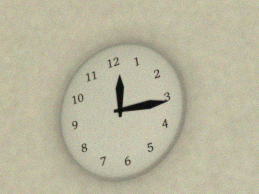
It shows 12:16
